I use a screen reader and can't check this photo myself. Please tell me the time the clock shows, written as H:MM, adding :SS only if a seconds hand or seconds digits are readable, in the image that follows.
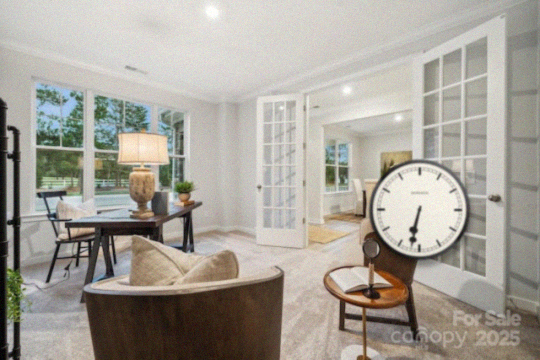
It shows 6:32
